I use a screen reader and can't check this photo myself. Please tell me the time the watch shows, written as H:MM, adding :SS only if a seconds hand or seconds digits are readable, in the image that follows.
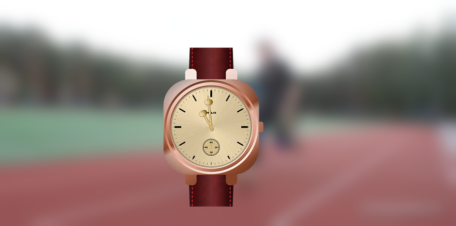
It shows 10:59
